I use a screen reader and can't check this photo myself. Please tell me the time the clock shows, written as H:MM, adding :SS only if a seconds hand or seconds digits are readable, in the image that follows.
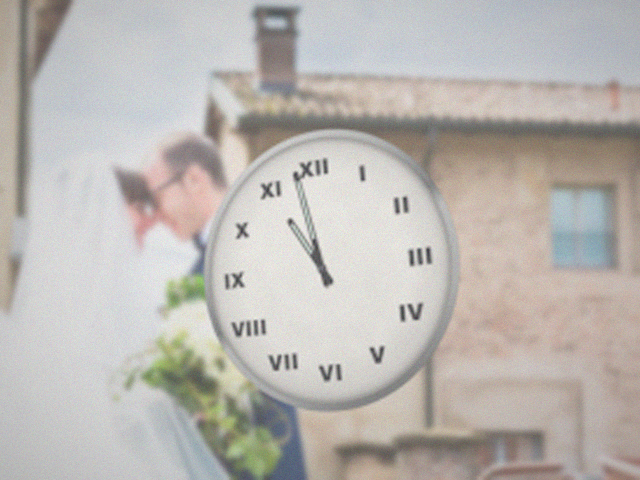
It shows 10:58
